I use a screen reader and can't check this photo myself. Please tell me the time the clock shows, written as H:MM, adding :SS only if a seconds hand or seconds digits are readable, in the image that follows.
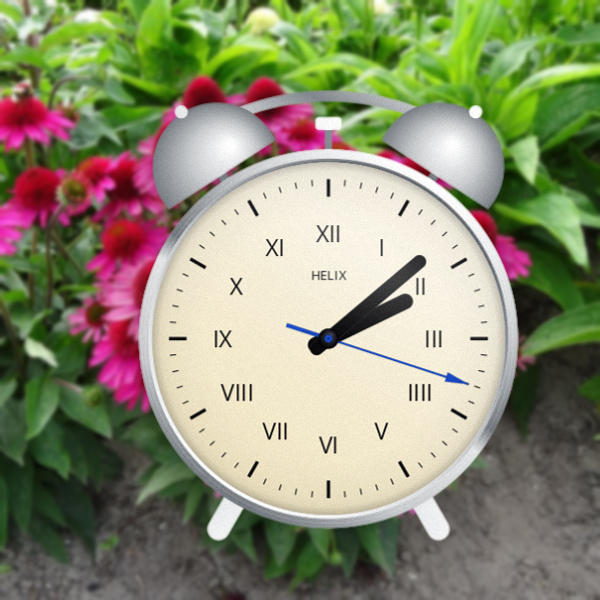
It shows 2:08:18
